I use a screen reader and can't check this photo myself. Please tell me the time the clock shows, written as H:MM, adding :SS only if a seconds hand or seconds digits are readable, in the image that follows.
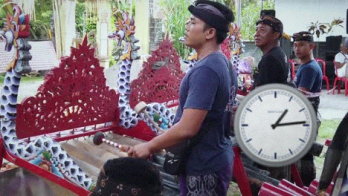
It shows 1:14
